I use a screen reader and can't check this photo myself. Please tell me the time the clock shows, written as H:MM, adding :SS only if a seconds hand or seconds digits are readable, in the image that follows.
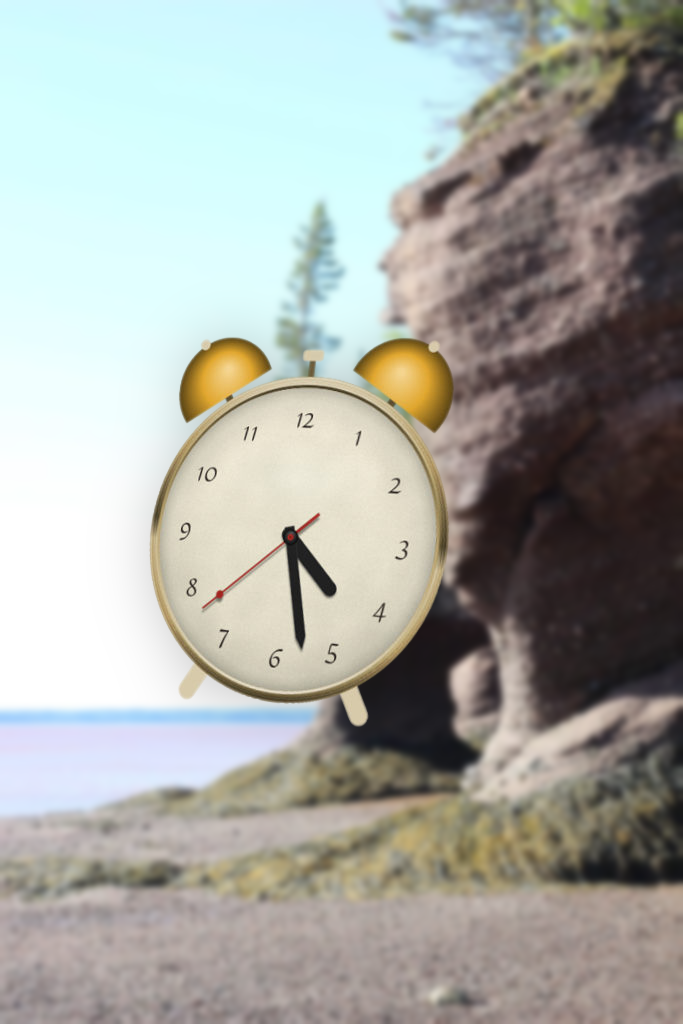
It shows 4:27:38
